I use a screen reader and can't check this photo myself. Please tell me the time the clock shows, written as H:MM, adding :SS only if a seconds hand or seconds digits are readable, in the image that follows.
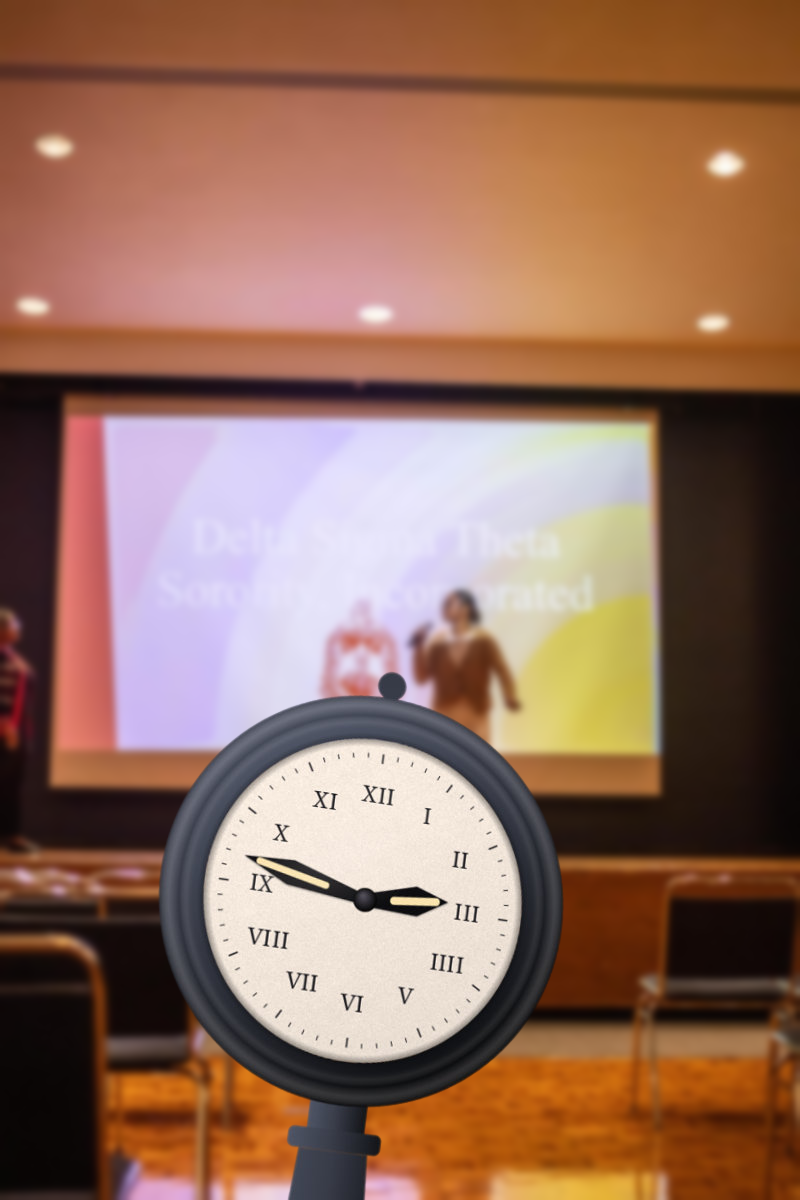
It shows 2:47
